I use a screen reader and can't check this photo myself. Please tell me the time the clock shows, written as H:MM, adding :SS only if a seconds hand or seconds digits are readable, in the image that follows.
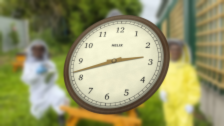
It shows 2:42
